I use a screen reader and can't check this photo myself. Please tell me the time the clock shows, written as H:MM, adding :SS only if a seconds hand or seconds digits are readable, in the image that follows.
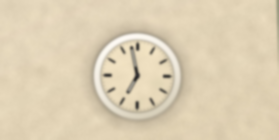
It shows 6:58
